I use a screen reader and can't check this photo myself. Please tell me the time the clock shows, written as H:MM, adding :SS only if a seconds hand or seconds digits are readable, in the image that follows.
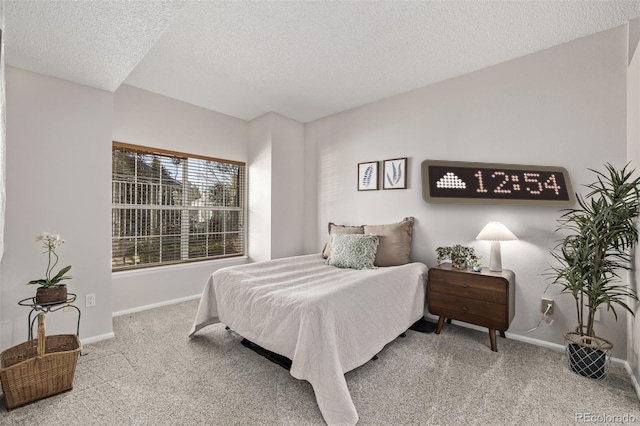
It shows 12:54
